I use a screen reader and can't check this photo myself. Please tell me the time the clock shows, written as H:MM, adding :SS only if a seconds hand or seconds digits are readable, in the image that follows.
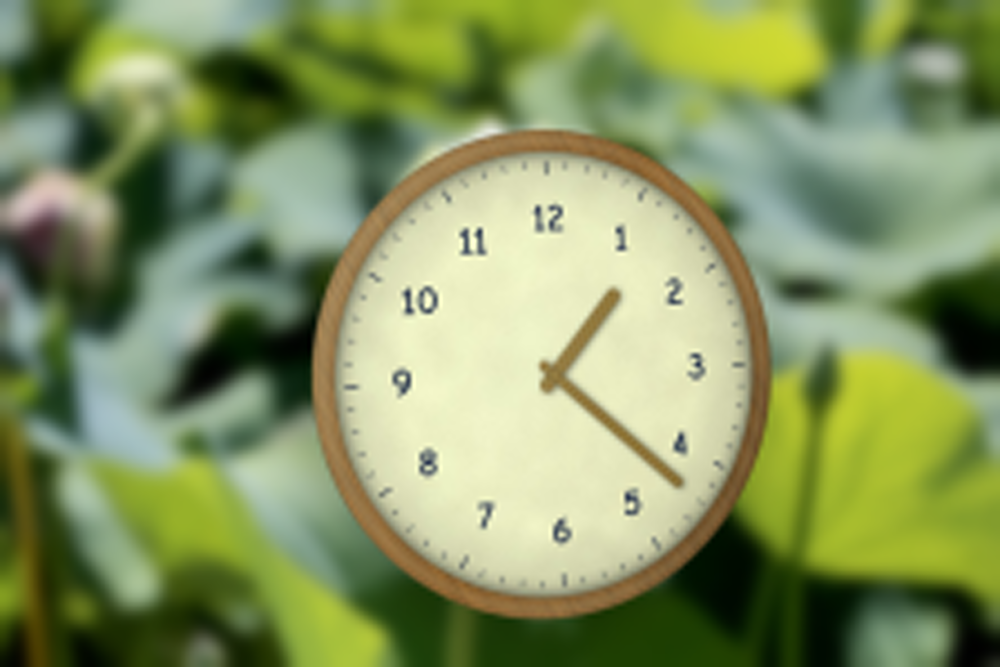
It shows 1:22
